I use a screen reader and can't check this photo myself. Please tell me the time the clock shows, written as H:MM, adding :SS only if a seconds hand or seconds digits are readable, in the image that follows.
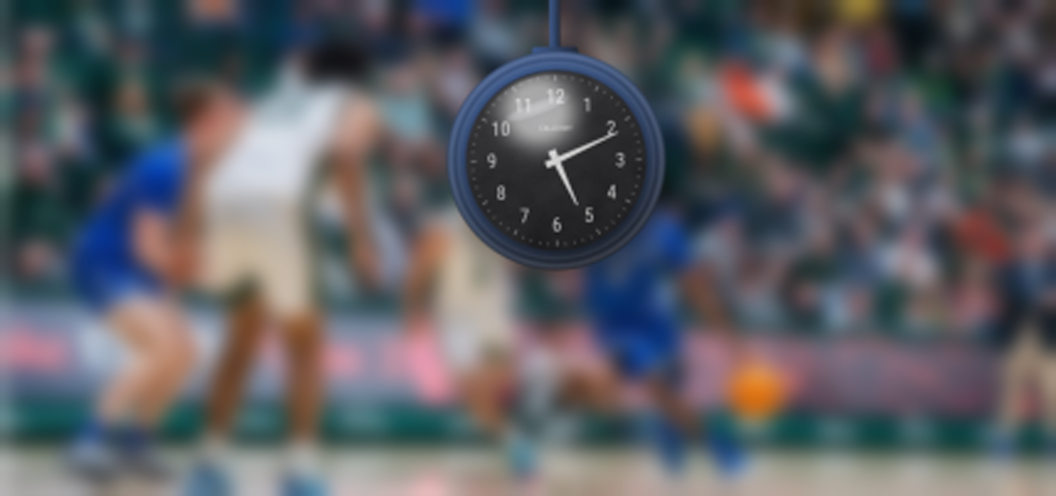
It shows 5:11
